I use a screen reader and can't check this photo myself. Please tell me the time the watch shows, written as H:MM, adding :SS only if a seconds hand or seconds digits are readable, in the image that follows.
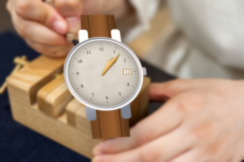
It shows 1:07
